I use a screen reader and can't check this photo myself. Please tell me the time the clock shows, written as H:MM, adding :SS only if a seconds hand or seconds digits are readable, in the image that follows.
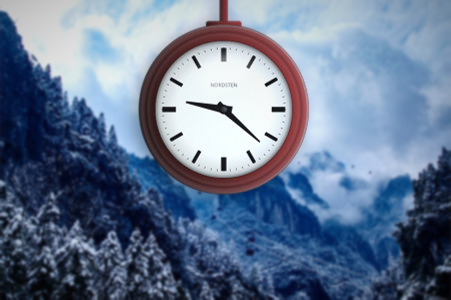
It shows 9:22
